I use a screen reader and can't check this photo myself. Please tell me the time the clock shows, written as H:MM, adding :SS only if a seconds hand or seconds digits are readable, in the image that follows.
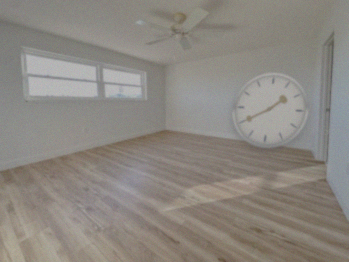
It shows 1:40
